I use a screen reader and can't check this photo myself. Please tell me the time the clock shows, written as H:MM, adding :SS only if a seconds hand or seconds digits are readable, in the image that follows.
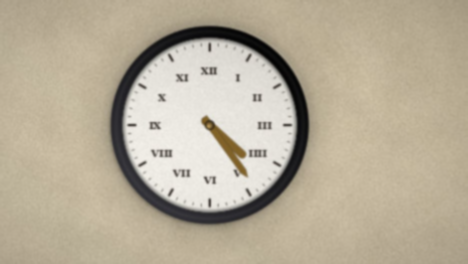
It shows 4:24
